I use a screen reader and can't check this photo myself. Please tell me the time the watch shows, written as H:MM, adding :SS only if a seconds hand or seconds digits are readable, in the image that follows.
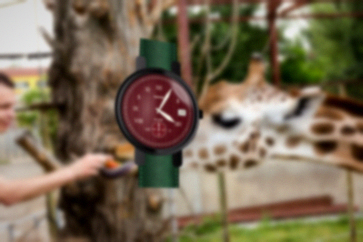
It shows 4:05
